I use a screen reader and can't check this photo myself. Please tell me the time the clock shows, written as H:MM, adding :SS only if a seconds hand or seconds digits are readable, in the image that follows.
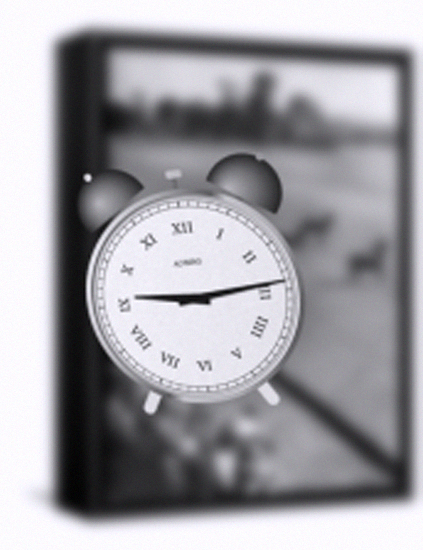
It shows 9:14
